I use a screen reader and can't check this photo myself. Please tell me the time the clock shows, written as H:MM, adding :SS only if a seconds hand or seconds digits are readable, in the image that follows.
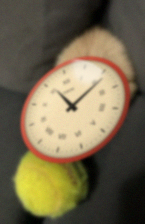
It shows 11:11
